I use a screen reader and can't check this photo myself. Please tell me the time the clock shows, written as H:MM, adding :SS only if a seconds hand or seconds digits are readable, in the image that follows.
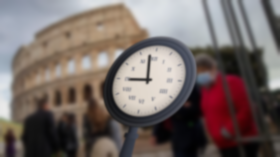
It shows 8:58
